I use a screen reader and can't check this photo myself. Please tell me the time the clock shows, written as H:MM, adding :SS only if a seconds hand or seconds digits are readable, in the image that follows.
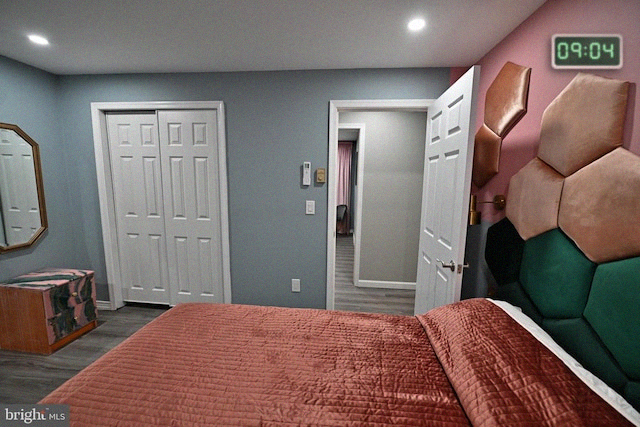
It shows 9:04
